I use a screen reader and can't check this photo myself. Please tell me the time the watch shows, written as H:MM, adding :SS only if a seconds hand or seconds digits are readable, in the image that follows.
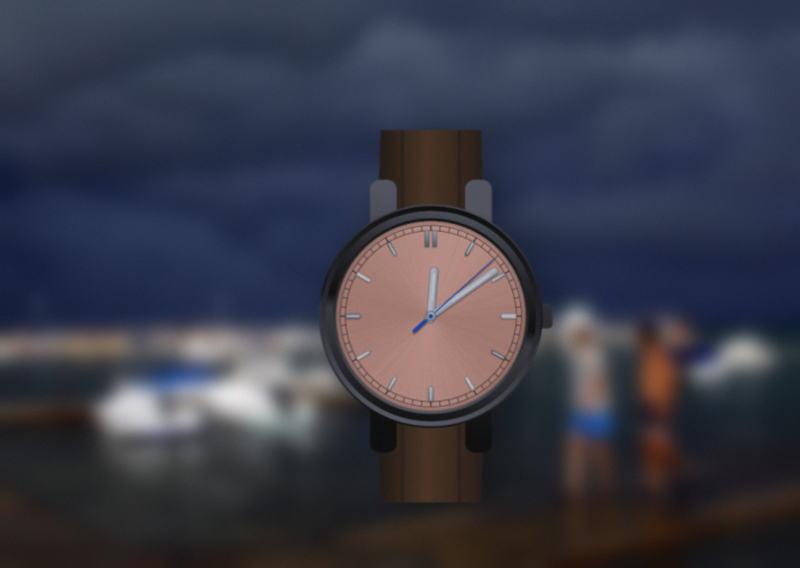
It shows 12:09:08
